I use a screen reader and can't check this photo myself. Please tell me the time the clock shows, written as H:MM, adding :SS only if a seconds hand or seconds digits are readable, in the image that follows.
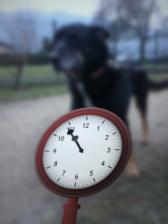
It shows 10:54
